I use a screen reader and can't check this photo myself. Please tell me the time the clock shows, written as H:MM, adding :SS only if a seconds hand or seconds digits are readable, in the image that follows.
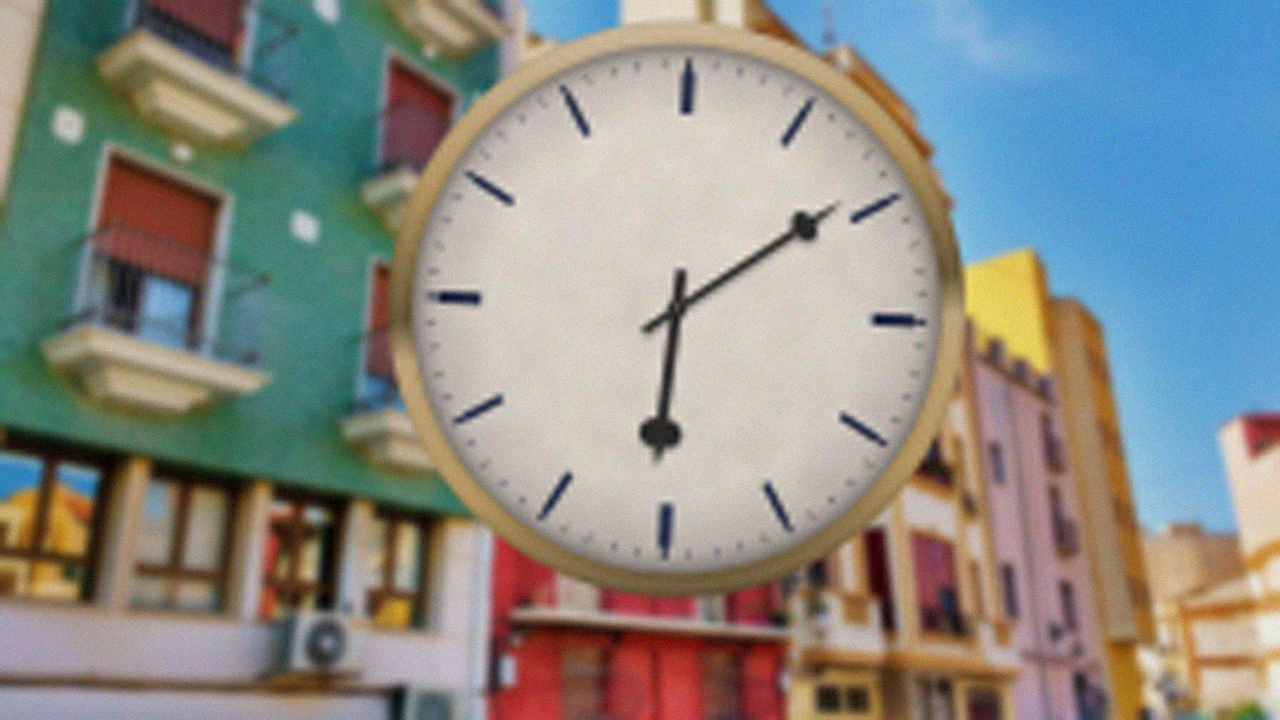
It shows 6:09
